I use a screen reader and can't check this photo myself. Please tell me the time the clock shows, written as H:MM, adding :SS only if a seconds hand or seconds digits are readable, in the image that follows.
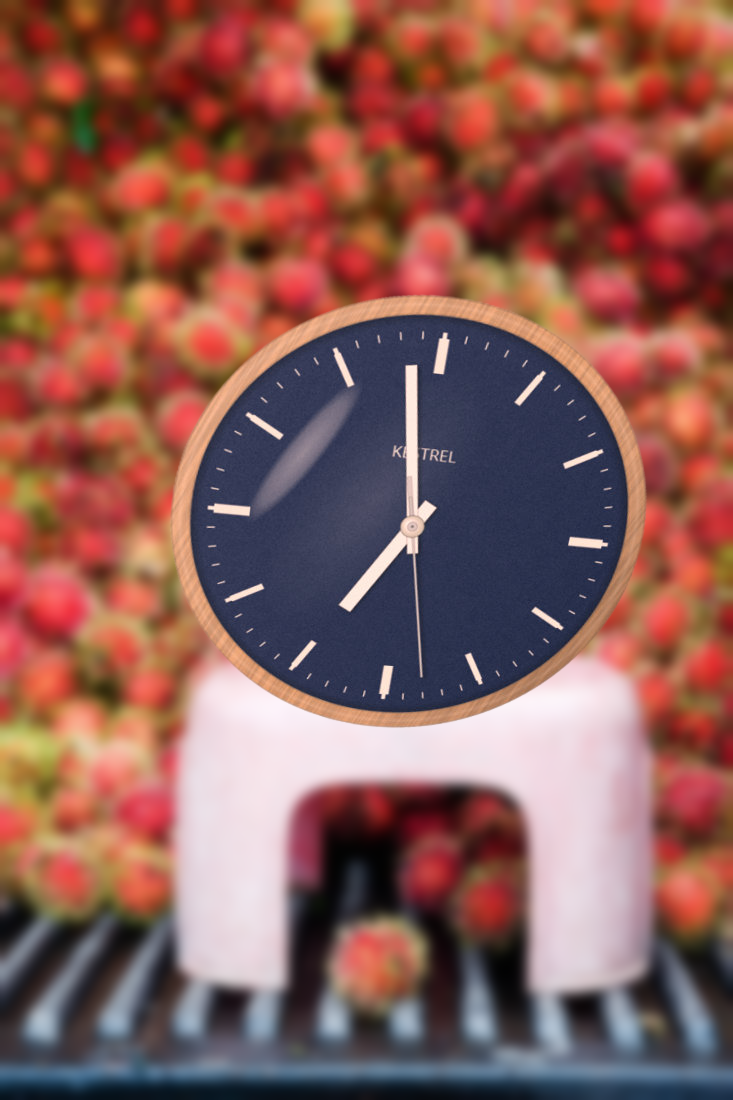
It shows 6:58:28
